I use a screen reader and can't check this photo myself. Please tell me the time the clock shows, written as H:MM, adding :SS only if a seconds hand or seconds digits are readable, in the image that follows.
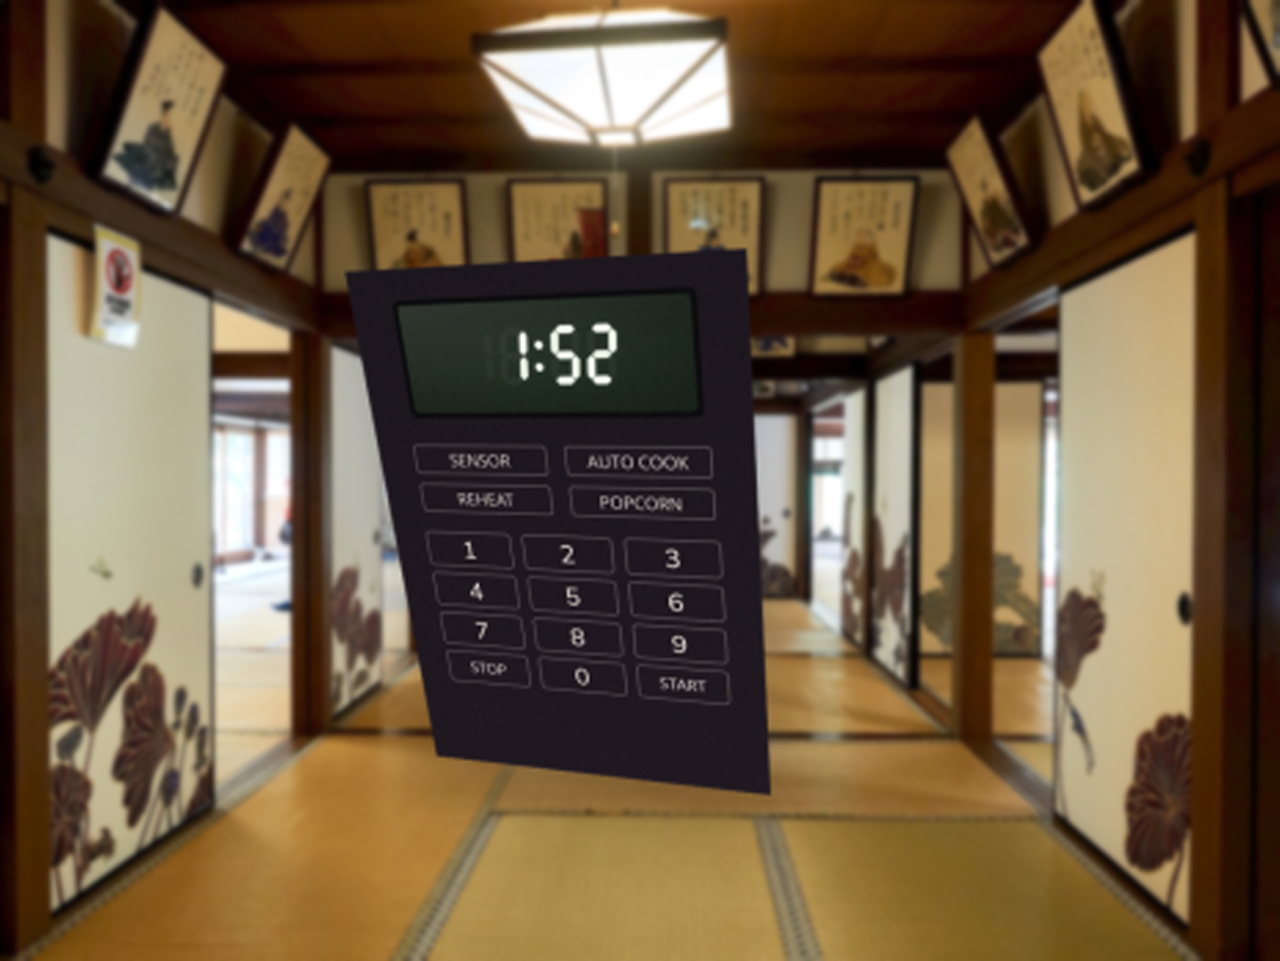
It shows 1:52
